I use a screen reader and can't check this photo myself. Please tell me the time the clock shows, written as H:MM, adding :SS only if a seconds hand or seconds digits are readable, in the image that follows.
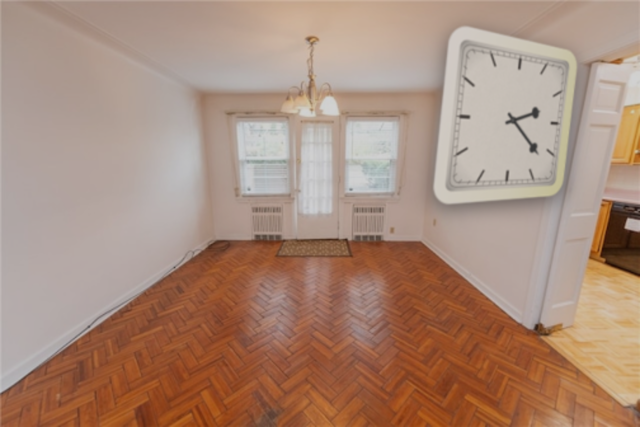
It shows 2:22
